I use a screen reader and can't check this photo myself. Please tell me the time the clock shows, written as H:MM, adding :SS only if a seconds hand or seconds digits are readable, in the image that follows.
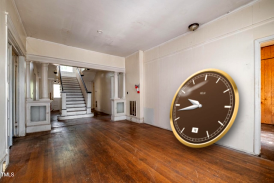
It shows 9:43
